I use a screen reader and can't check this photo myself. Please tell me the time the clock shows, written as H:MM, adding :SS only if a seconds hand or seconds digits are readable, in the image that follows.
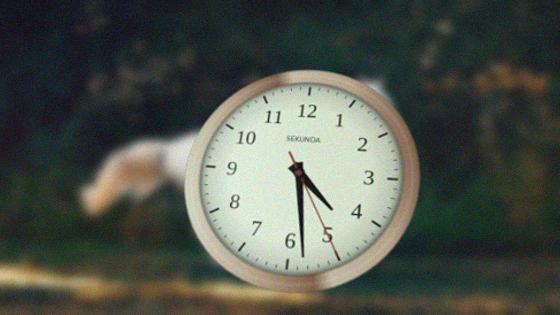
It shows 4:28:25
